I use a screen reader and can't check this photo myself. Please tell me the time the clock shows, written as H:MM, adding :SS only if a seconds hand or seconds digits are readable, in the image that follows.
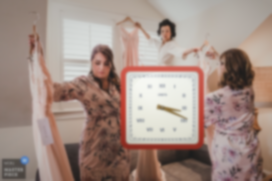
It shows 3:19
